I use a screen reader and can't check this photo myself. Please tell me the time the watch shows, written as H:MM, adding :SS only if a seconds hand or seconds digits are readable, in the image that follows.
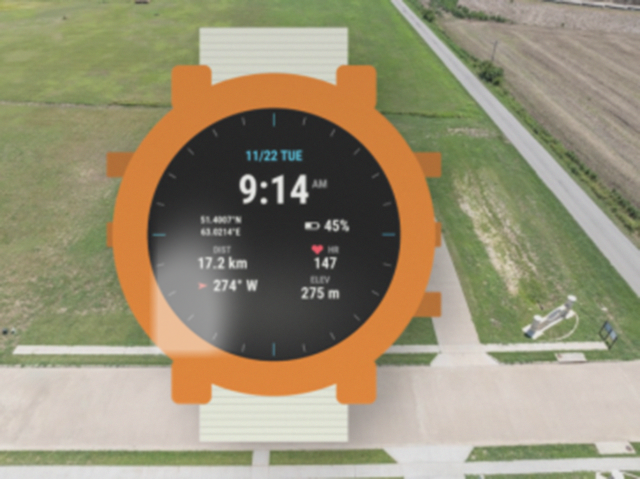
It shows 9:14
